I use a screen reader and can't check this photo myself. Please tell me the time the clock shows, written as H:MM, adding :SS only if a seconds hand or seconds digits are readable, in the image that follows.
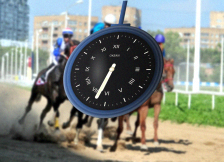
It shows 6:33
